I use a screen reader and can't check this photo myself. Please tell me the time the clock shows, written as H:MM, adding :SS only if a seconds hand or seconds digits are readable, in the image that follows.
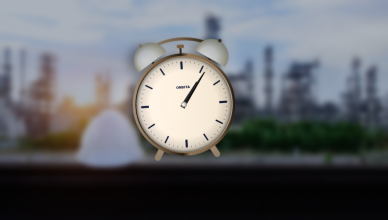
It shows 1:06
